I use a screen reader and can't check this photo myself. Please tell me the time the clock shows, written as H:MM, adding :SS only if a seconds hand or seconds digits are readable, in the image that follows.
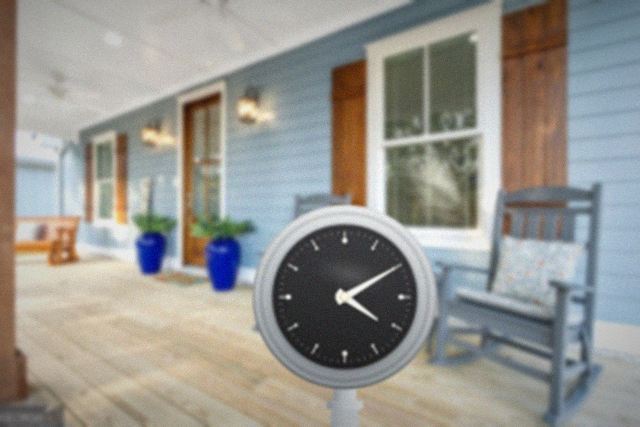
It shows 4:10
